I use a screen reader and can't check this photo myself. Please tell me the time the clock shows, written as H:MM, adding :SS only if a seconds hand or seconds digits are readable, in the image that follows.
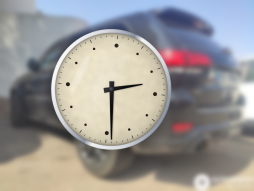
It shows 2:29
